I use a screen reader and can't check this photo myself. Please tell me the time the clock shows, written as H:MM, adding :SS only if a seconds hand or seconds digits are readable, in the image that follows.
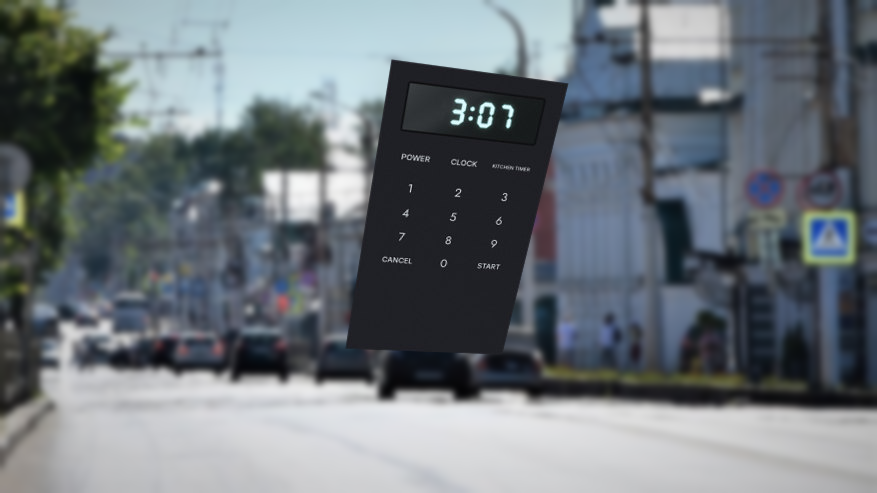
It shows 3:07
